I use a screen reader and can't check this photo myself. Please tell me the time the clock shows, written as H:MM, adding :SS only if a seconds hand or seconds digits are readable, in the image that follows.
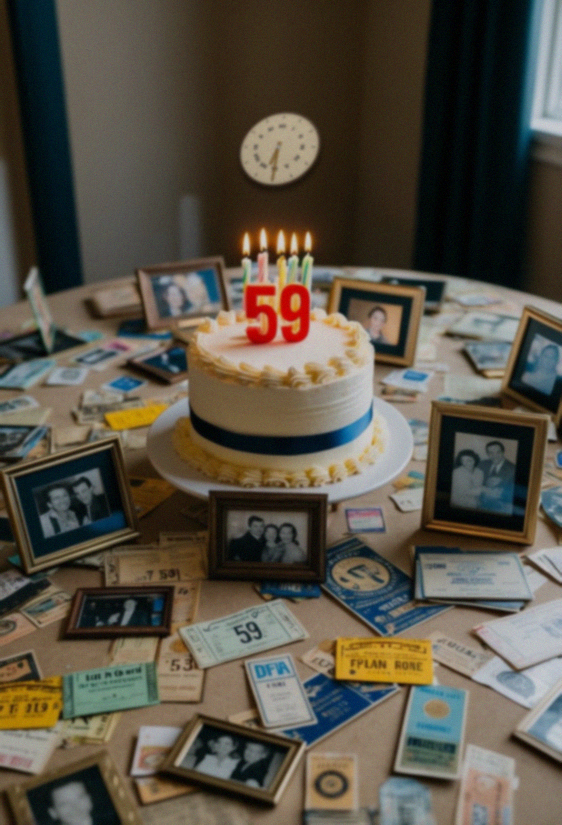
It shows 6:30
